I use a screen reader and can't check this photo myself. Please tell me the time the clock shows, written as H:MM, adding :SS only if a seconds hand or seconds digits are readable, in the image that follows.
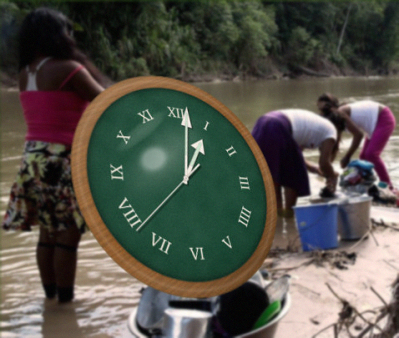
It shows 1:01:38
